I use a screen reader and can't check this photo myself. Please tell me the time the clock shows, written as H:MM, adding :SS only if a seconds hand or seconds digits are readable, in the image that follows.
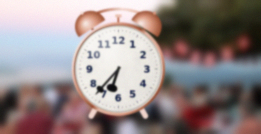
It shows 6:37
